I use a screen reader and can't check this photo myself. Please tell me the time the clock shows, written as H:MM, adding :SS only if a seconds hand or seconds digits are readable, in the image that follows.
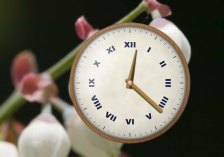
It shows 12:22
